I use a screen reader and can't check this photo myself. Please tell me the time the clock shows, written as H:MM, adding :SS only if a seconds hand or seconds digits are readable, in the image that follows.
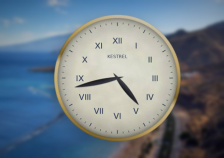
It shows 4:43
